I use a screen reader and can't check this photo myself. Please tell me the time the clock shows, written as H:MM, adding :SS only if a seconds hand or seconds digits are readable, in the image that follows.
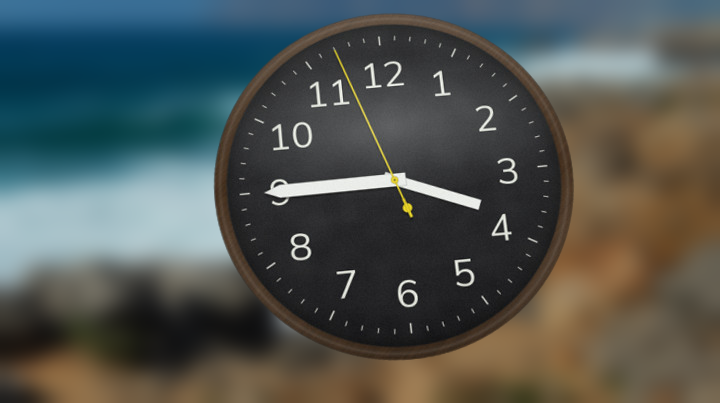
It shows 3:44:57
